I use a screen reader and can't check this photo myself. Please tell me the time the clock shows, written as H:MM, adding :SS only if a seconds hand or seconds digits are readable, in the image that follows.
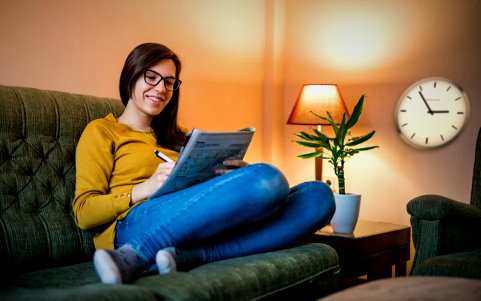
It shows 2:54
